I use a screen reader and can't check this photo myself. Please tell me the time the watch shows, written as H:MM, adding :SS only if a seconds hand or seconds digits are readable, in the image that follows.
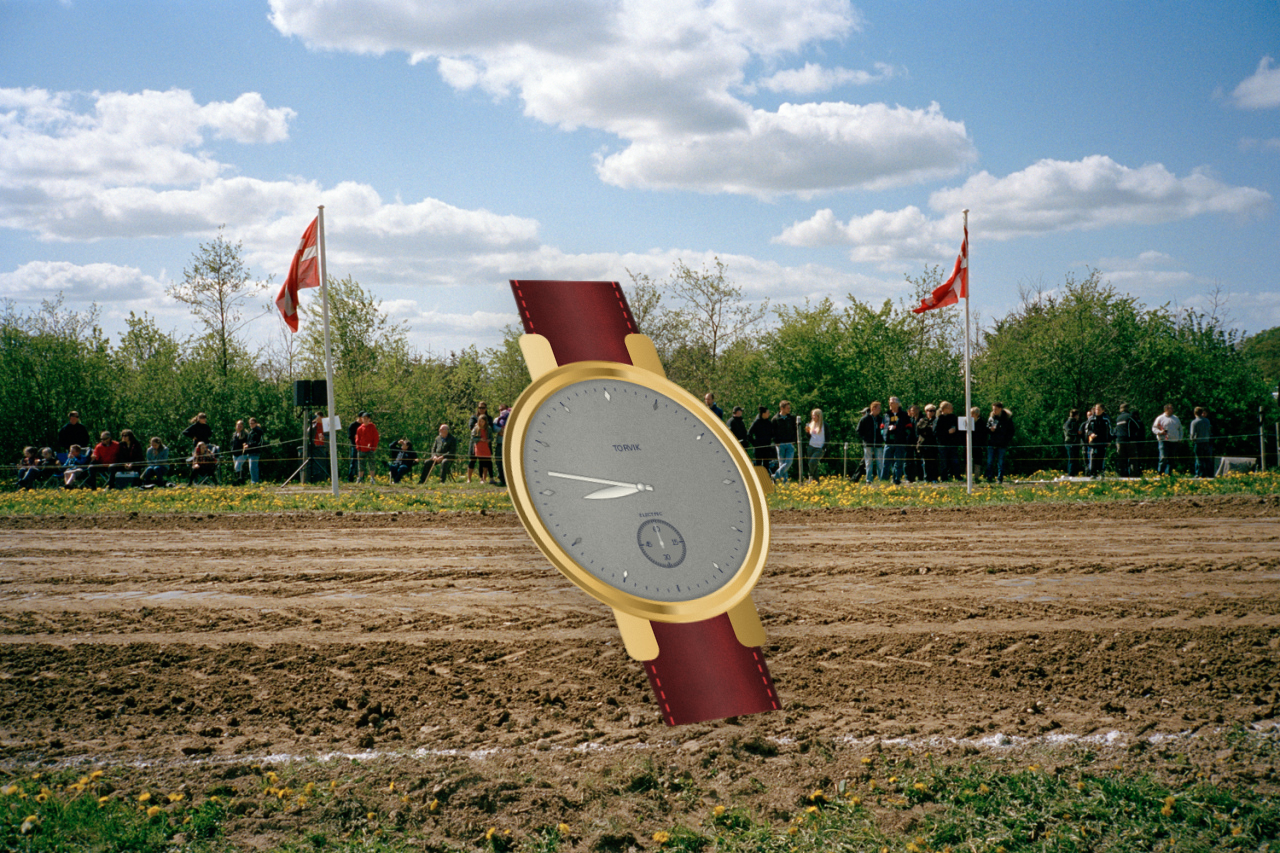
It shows 8:47
